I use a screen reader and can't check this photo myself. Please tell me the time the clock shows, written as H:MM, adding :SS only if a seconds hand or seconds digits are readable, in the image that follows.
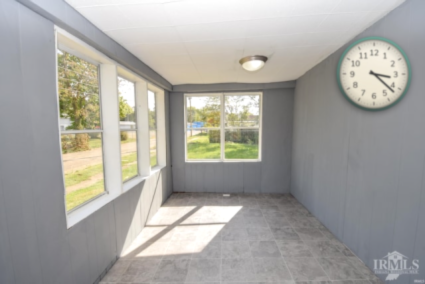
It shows 3:22
